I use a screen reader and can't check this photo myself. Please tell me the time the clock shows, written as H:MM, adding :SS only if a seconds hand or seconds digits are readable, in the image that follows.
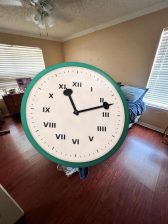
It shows 11:12
